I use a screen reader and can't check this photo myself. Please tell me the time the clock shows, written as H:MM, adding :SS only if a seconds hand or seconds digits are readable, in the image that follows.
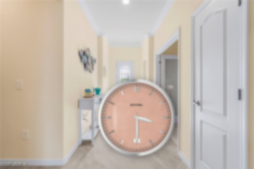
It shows 3:30
